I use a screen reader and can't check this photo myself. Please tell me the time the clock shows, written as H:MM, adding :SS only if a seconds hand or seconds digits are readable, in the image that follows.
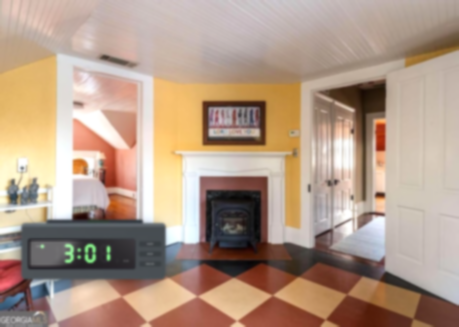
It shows 3:01
